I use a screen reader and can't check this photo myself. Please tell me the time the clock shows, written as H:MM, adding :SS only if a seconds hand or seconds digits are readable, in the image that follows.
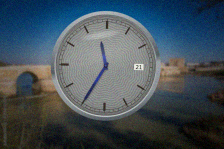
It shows 11:35
